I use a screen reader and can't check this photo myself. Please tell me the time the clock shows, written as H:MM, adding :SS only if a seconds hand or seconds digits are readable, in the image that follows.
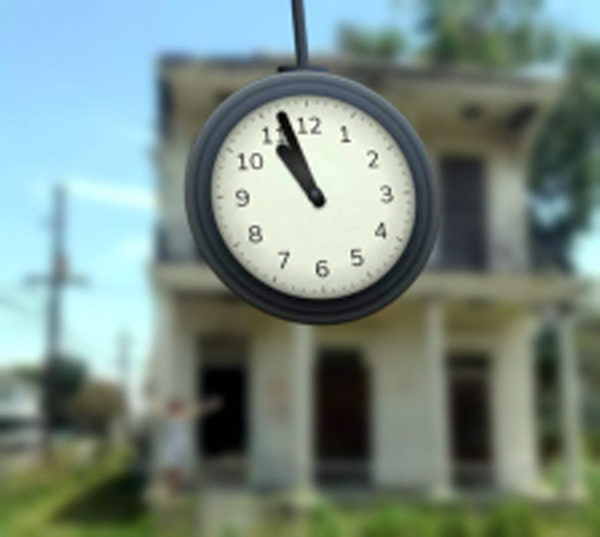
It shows 10:57
